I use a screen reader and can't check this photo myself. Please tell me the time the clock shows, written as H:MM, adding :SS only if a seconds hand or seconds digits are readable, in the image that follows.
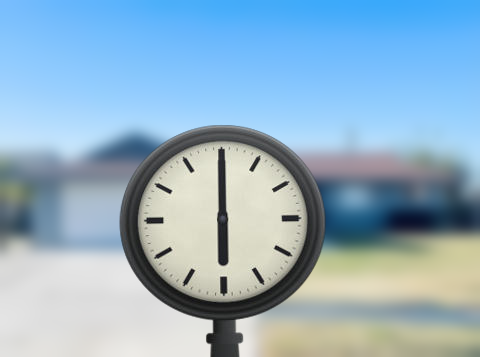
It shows 6:00
